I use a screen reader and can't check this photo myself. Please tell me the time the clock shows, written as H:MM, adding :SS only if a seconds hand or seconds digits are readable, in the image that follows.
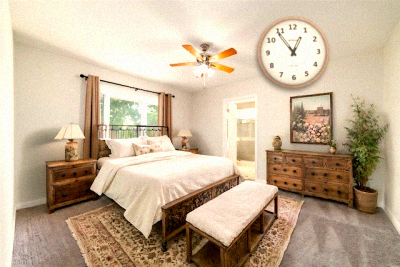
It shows 12:54
